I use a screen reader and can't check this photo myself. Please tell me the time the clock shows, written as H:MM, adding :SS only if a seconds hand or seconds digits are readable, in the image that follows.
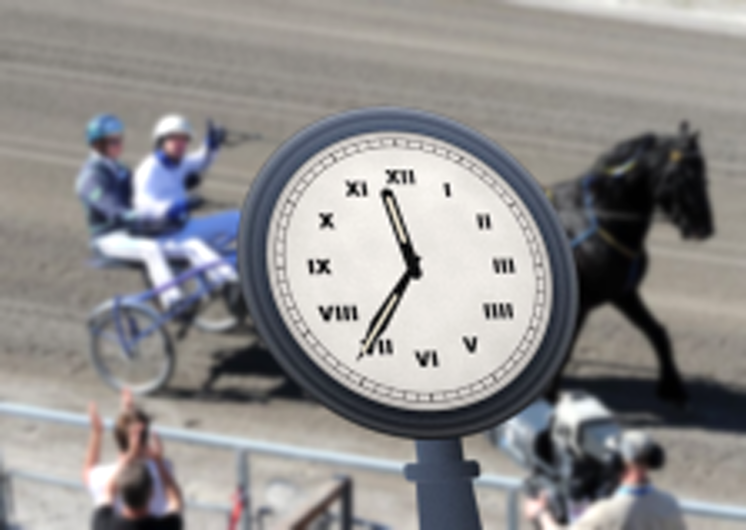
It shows 11:36
